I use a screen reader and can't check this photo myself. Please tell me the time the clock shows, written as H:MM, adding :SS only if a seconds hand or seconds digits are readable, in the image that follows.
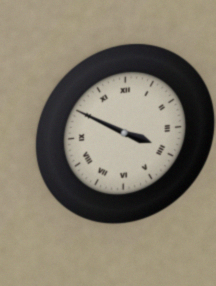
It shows 3:50
